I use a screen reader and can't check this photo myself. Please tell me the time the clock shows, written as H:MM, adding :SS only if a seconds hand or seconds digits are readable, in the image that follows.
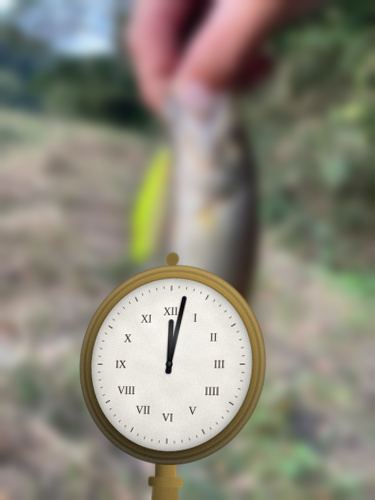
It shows 12:02
